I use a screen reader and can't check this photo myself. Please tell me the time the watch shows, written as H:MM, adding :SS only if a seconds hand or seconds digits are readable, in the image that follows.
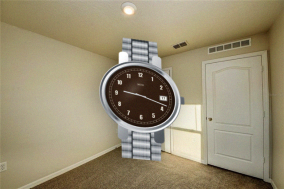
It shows 9:18
